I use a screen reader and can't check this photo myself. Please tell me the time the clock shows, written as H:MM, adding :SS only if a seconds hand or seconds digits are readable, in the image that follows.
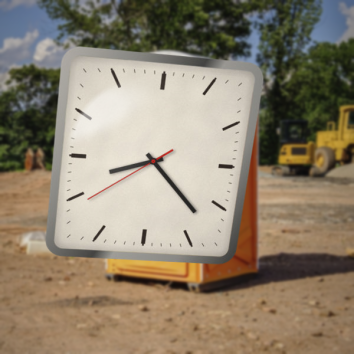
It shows 8:22:39
